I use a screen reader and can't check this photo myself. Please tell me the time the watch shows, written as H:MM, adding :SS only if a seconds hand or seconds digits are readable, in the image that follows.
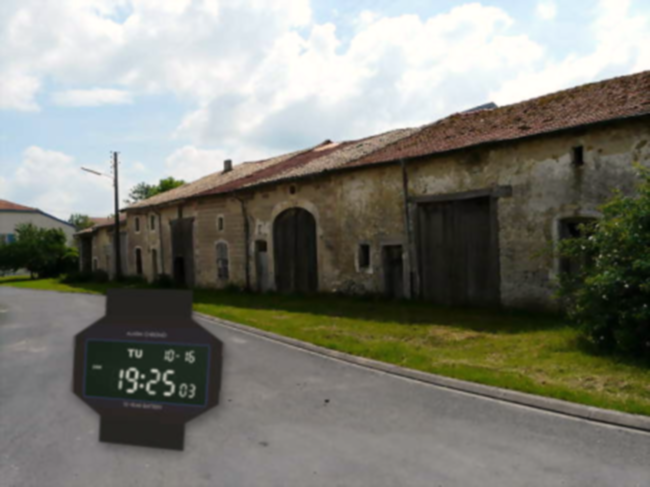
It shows 19:25
